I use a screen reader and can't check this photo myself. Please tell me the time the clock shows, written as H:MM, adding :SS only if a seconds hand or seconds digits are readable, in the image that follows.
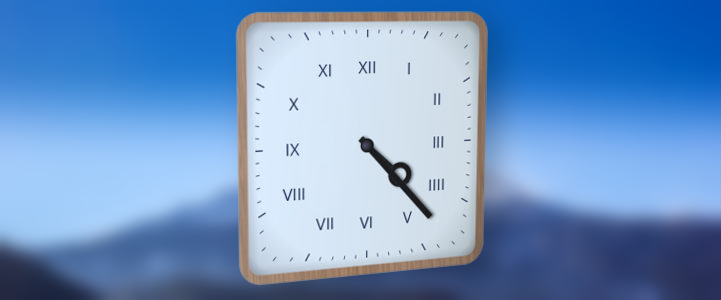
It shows 4:23
